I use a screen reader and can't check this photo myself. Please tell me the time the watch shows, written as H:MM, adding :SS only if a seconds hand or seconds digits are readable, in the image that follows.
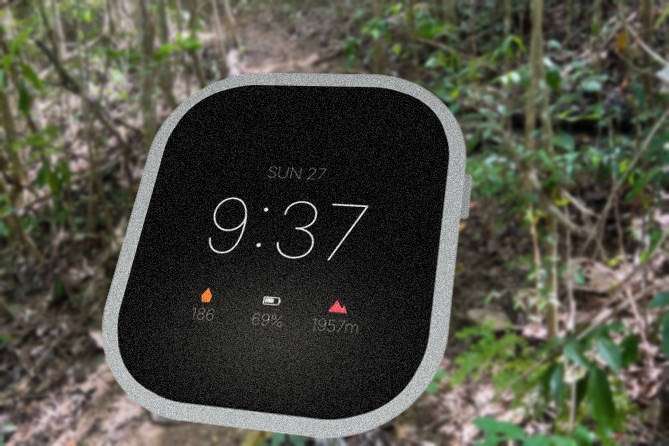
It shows 9:37
